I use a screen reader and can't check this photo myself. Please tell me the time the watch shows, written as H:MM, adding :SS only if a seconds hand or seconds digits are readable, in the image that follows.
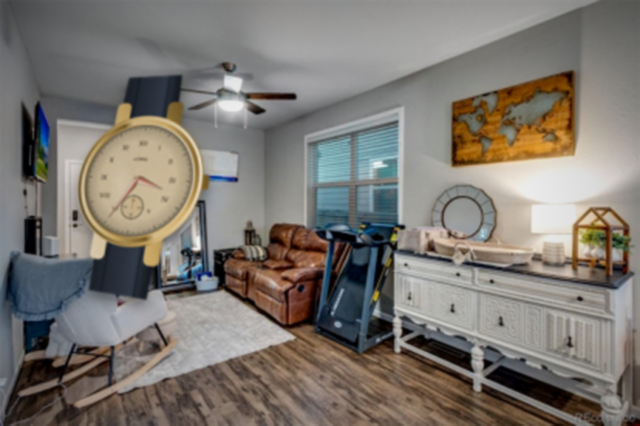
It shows 3:35
